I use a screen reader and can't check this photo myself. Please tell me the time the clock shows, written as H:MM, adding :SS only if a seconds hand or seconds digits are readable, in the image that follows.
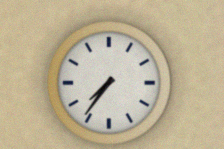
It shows 7:36
